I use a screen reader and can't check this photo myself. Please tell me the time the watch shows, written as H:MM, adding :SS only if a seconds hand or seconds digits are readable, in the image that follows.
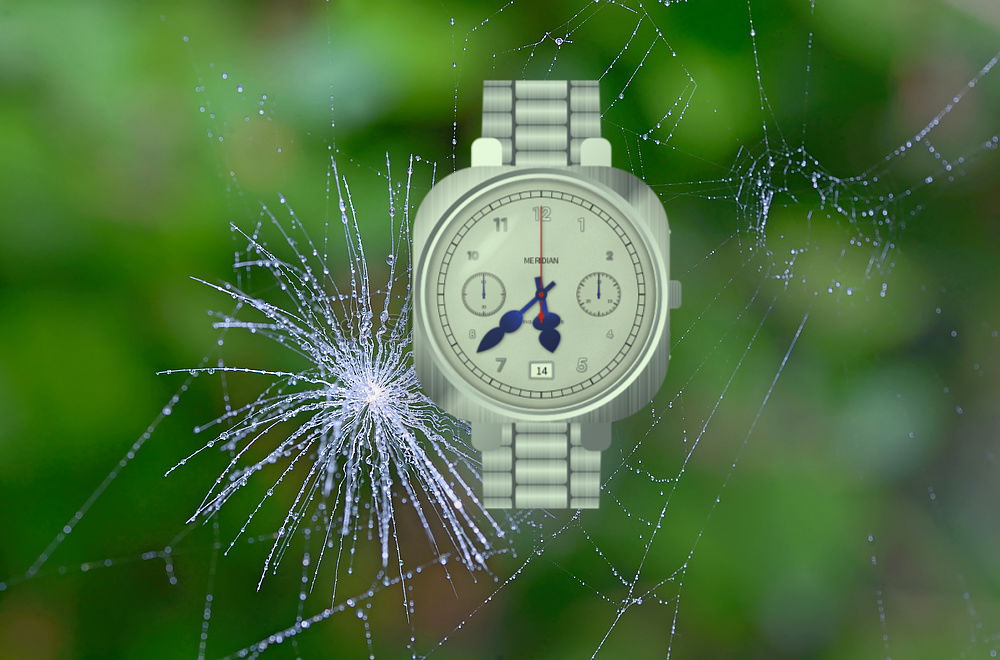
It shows 5:38
